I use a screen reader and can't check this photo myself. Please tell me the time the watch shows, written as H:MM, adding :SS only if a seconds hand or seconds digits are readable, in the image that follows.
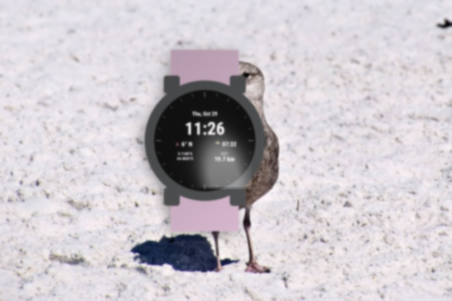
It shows 11:26
